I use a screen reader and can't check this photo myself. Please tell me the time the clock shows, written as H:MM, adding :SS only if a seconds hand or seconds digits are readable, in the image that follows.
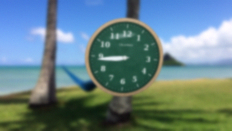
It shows 8:44
